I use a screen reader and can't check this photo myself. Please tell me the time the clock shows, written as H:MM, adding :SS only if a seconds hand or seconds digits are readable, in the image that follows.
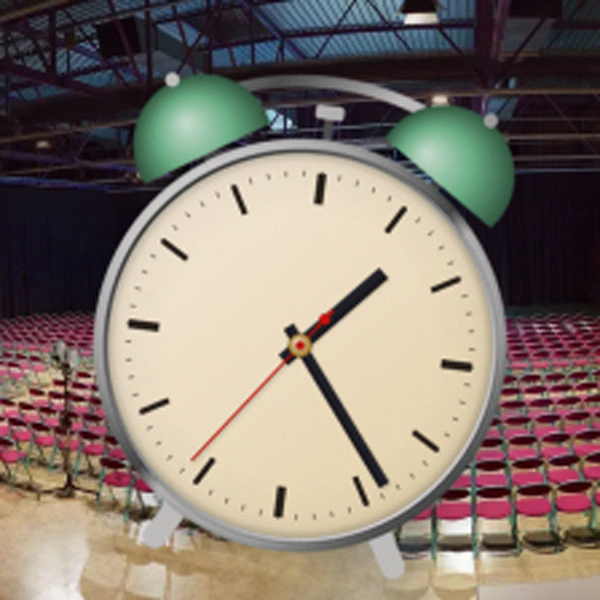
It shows 1:23:36
